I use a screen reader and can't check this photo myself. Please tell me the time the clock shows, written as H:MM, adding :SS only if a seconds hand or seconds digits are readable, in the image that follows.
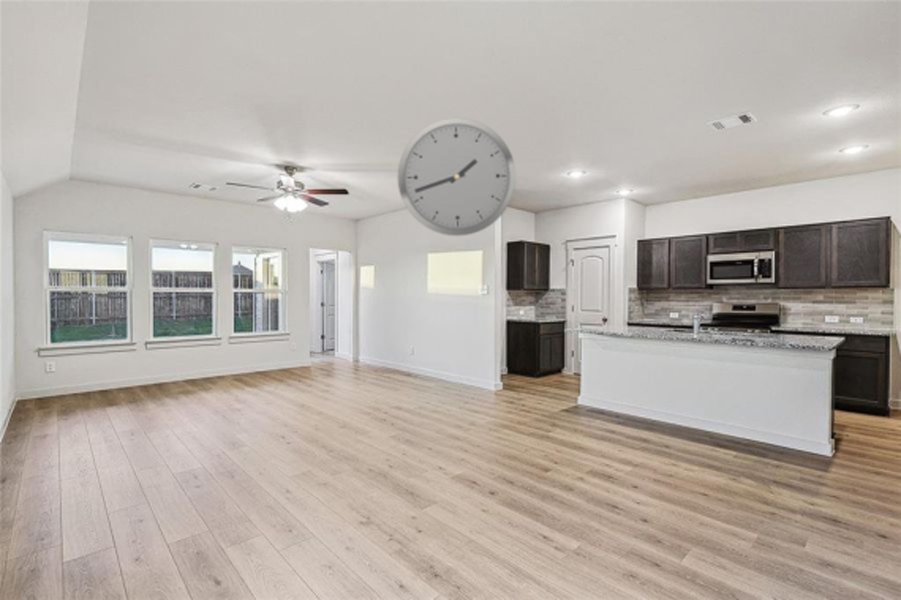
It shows 1:42
